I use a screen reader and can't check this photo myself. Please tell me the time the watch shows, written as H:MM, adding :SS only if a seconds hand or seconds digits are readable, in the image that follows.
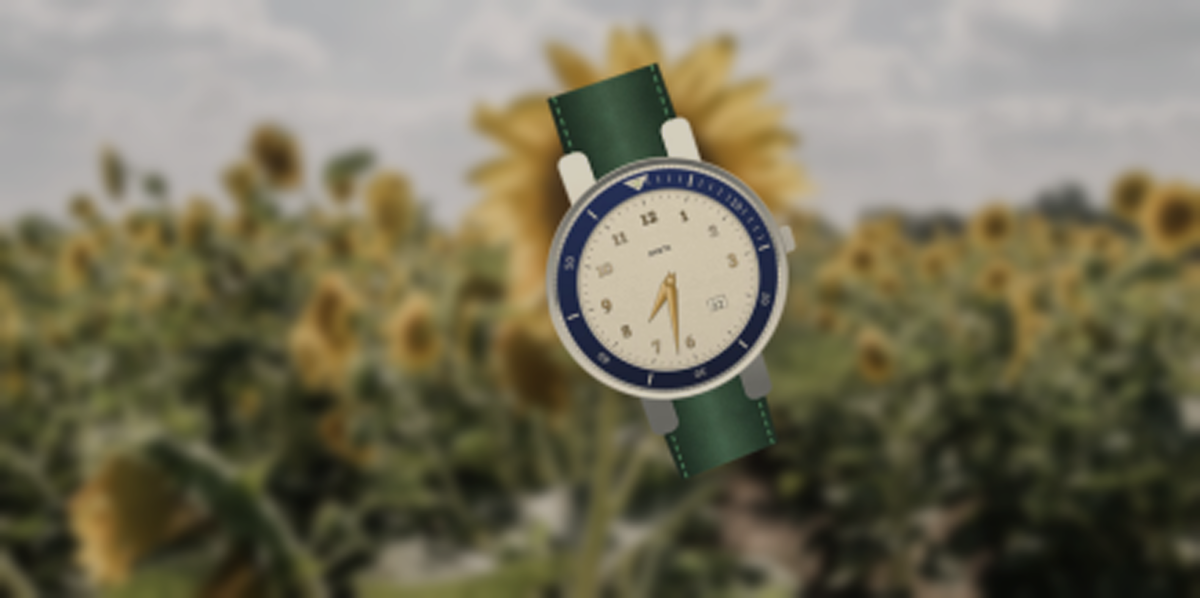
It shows 7:32
